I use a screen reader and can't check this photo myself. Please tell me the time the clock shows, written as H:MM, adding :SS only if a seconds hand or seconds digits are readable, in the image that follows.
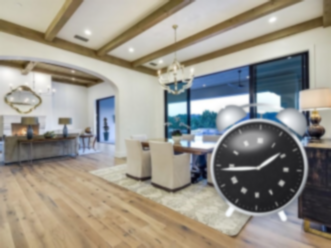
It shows 1:44
